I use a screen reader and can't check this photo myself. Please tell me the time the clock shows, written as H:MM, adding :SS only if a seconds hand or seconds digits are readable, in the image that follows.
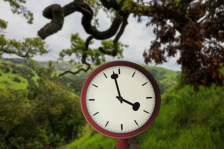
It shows 3:58
